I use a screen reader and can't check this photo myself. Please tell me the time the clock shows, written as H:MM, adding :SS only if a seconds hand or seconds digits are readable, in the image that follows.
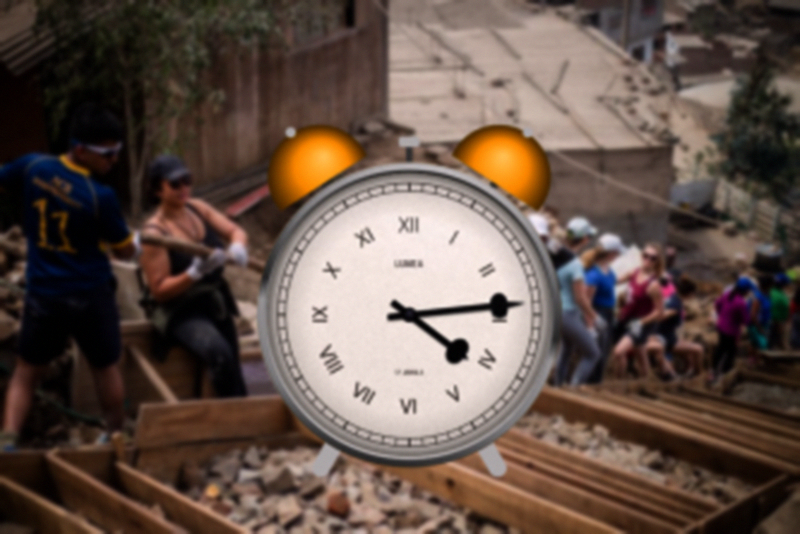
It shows 4:14
